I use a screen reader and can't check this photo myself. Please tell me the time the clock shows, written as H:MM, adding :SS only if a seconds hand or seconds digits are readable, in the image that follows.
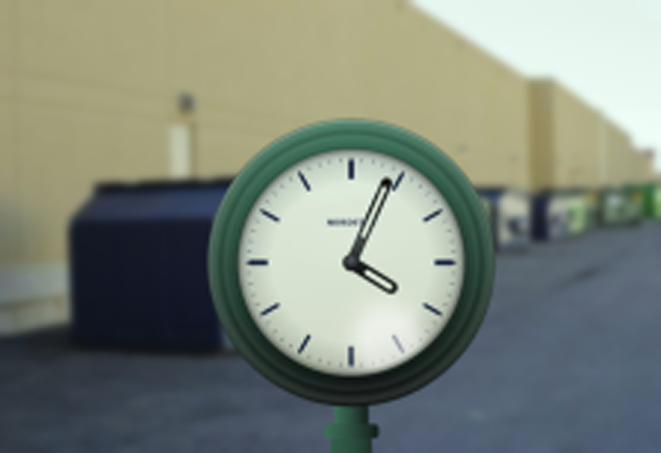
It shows 4:04
